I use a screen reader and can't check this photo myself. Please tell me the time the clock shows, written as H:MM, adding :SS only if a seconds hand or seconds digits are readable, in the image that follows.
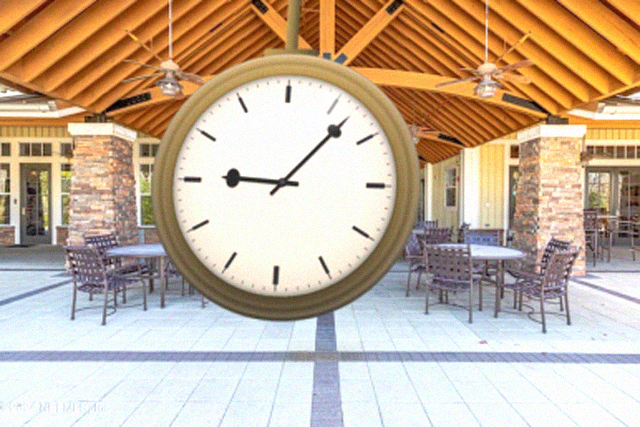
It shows 9:07
